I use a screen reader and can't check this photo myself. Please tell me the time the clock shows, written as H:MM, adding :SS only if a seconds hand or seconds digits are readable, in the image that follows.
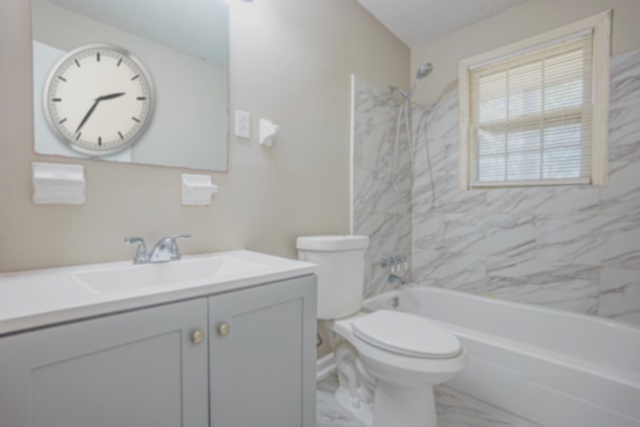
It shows 2:36
